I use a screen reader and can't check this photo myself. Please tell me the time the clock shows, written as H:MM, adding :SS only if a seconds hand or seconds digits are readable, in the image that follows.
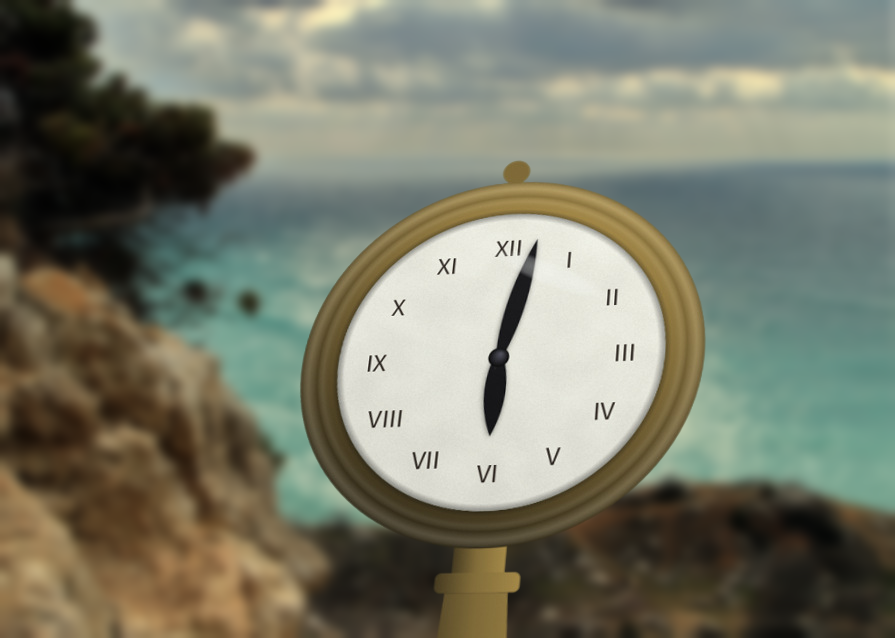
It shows 6:02
